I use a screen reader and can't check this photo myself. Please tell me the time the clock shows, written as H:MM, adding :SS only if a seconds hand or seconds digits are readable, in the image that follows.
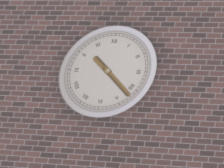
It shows 10:22
